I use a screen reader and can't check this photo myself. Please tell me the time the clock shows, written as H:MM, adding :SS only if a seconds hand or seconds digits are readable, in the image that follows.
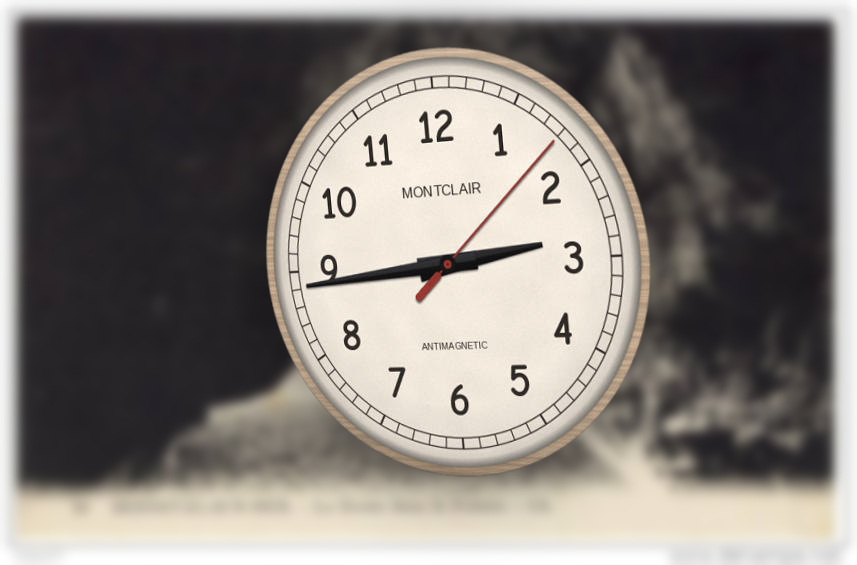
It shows 2:44:08
